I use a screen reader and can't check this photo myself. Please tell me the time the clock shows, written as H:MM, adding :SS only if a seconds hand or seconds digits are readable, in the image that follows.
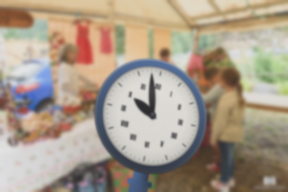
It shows 9:58
